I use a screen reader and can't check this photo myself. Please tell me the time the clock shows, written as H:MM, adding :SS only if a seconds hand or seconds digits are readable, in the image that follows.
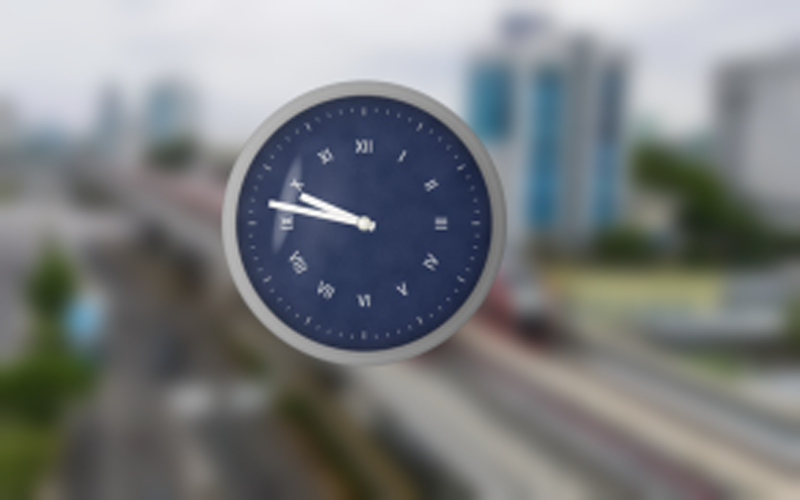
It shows 9:47
